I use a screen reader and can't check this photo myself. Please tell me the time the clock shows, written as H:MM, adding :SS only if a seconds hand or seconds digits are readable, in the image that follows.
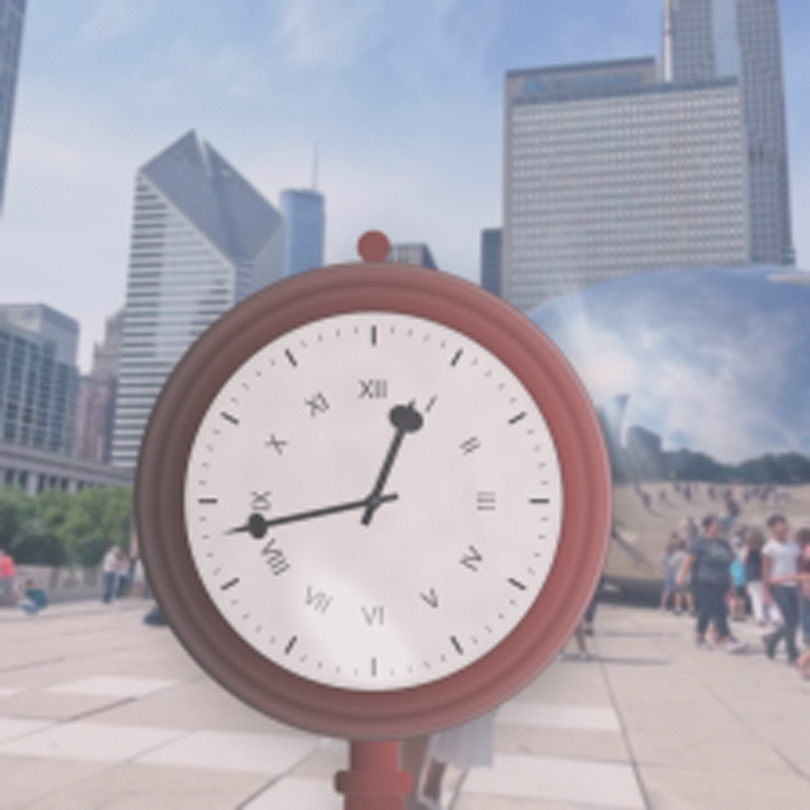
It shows 12:43
